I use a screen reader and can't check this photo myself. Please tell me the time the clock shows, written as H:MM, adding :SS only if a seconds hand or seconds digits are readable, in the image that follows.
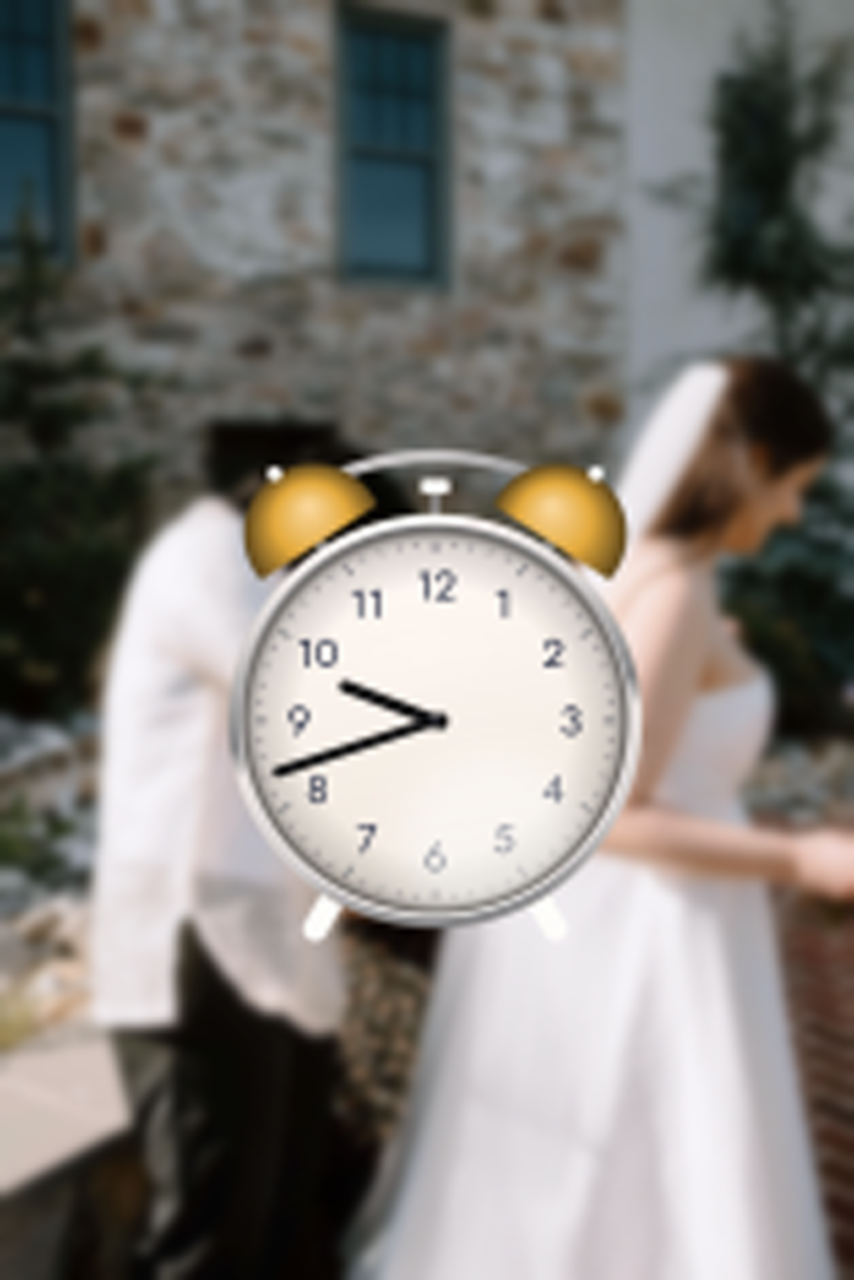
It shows 9:42
